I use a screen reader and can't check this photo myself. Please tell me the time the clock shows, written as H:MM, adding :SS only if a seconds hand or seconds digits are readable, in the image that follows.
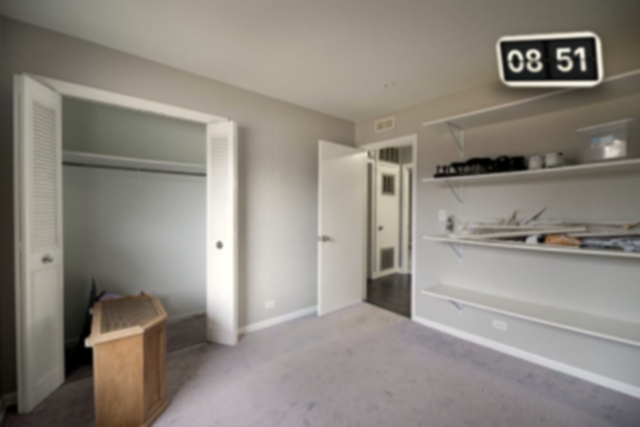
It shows 8:51
